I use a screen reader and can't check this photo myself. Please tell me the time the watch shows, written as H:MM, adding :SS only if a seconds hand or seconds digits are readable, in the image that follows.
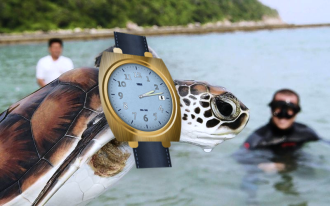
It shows 2:13
